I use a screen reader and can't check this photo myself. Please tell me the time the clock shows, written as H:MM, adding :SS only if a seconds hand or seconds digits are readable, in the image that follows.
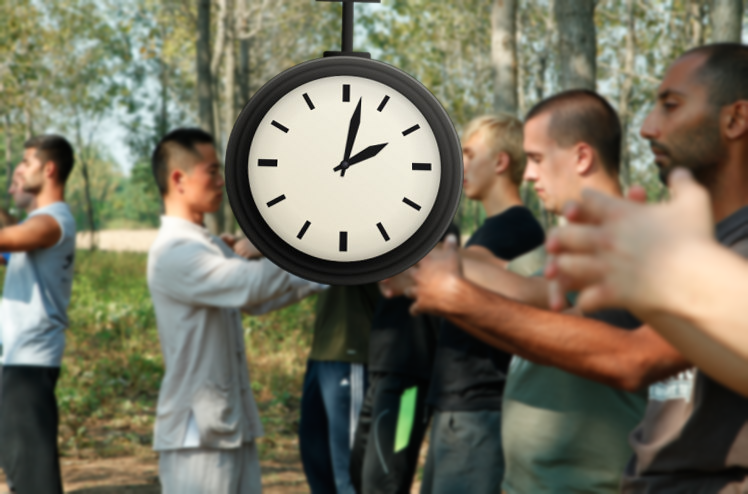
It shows 2:02
